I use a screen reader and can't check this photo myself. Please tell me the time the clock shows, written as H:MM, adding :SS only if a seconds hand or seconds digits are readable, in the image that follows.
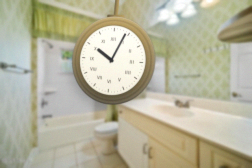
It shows 10:04
